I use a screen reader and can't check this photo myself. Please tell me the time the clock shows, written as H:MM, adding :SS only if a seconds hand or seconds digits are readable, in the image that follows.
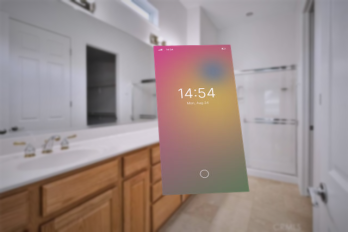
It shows 14:54
